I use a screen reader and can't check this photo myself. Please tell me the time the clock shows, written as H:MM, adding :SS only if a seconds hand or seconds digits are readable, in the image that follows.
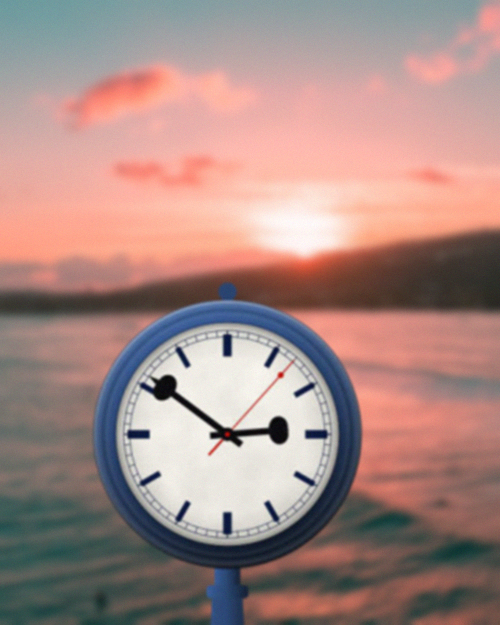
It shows 2:51:07
